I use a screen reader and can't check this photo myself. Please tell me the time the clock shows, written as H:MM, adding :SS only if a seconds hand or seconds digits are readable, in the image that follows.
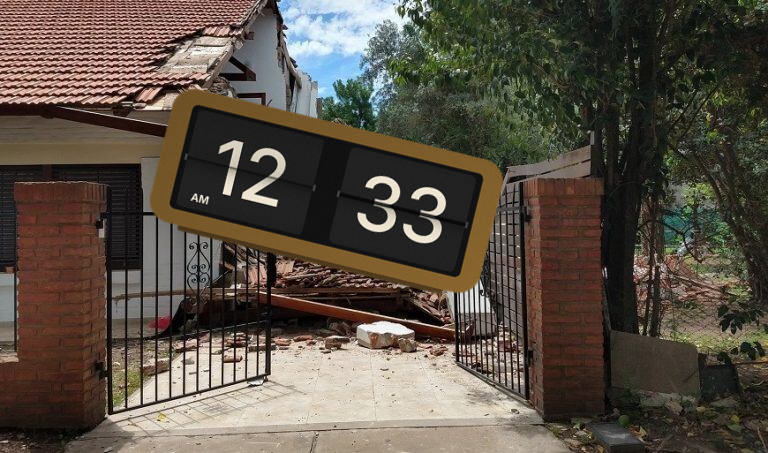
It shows 12:33
